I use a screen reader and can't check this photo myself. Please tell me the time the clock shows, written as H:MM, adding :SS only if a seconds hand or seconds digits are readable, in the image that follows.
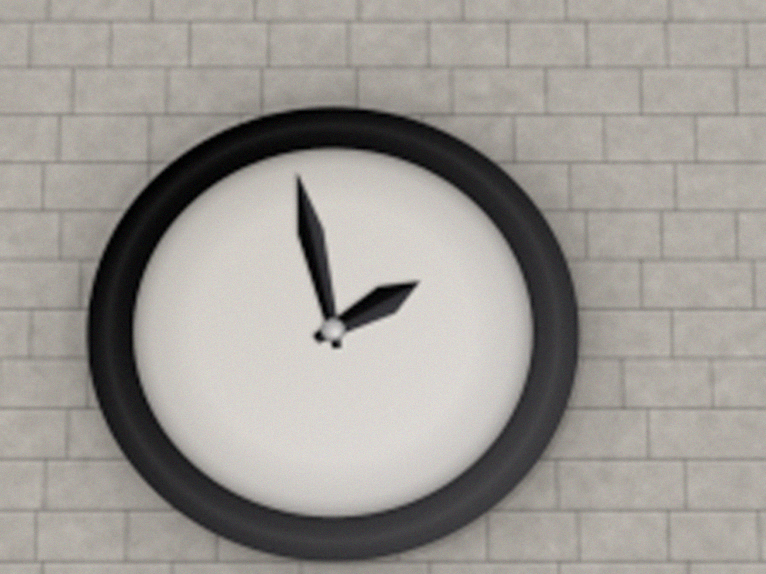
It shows 1:58
